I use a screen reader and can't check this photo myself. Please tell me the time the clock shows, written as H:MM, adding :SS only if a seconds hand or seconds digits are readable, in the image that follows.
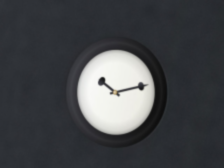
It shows 10:13
